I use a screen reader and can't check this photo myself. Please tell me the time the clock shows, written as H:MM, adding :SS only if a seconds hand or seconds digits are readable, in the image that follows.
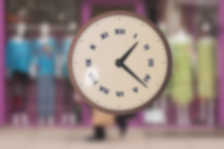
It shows 1:22
